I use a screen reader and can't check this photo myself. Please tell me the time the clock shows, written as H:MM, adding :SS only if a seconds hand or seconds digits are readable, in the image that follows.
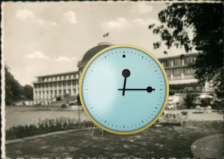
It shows 12:15
